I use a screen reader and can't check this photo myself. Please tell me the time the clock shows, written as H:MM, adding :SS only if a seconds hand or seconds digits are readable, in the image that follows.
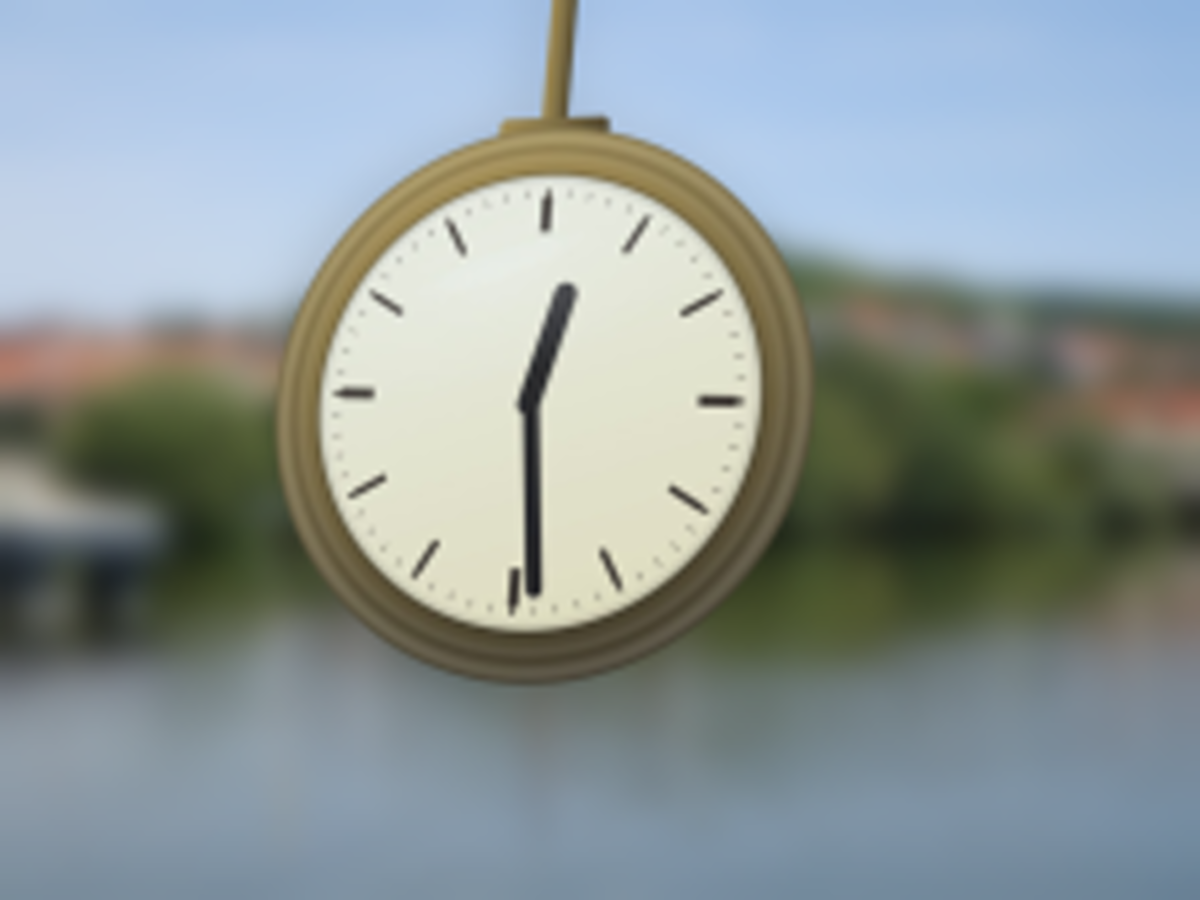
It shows 12:29
